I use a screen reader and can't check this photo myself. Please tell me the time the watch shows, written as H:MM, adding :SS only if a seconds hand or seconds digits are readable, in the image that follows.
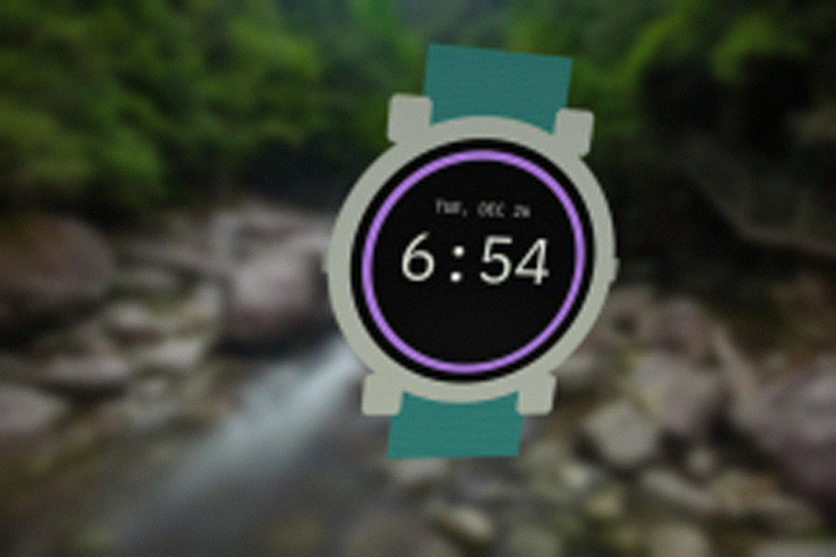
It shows 6:54
